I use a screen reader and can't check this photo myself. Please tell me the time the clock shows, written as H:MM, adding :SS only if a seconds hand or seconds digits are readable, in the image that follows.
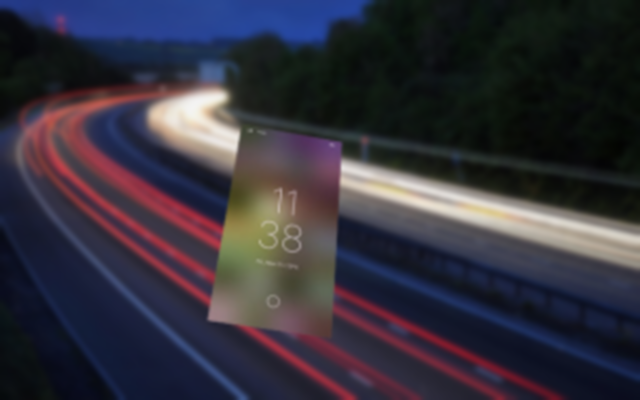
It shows 11:38
